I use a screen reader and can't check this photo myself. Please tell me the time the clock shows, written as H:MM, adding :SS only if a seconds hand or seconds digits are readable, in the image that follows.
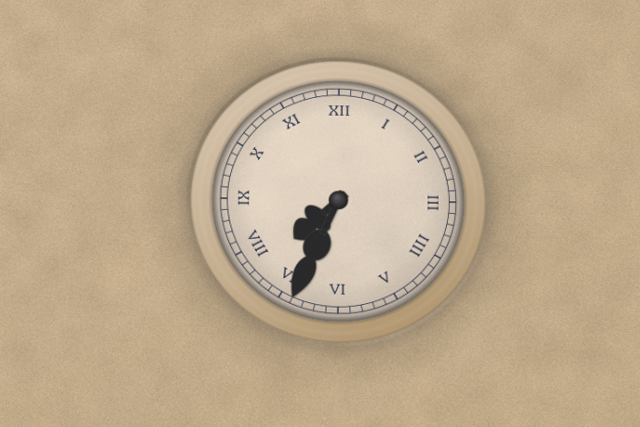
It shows 7:34
